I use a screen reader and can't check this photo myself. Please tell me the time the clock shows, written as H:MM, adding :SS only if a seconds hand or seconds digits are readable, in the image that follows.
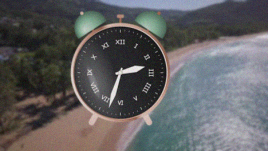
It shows 2:33
